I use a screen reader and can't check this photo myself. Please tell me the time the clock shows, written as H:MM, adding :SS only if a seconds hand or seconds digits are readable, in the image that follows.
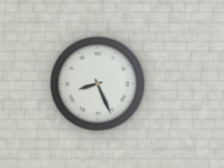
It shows 8:26
